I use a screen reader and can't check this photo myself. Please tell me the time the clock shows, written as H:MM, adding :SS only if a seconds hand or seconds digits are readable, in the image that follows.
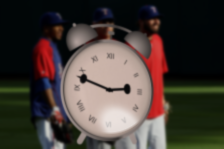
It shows 2:48
